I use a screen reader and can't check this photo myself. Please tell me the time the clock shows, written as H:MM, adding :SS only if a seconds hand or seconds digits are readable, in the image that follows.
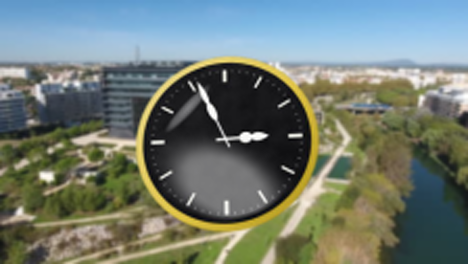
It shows 2:56
